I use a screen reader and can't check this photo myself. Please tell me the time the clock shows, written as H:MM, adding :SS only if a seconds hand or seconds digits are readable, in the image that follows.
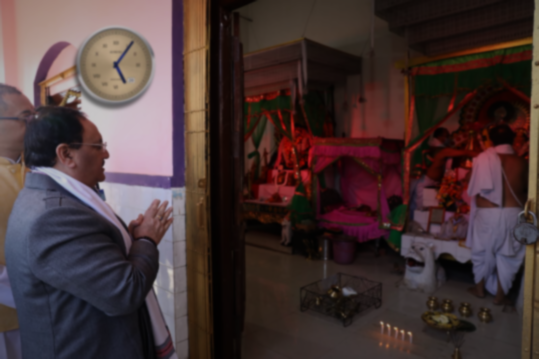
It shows 5:06
